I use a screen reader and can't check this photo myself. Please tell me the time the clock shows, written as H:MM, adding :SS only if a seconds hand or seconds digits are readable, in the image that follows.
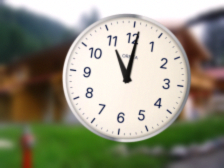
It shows 11:01
